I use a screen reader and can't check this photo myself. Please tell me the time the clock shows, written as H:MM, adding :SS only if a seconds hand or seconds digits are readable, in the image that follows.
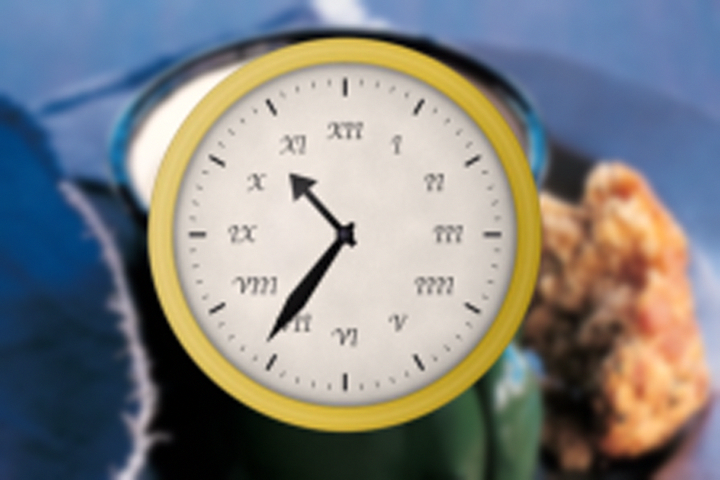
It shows 10:36
